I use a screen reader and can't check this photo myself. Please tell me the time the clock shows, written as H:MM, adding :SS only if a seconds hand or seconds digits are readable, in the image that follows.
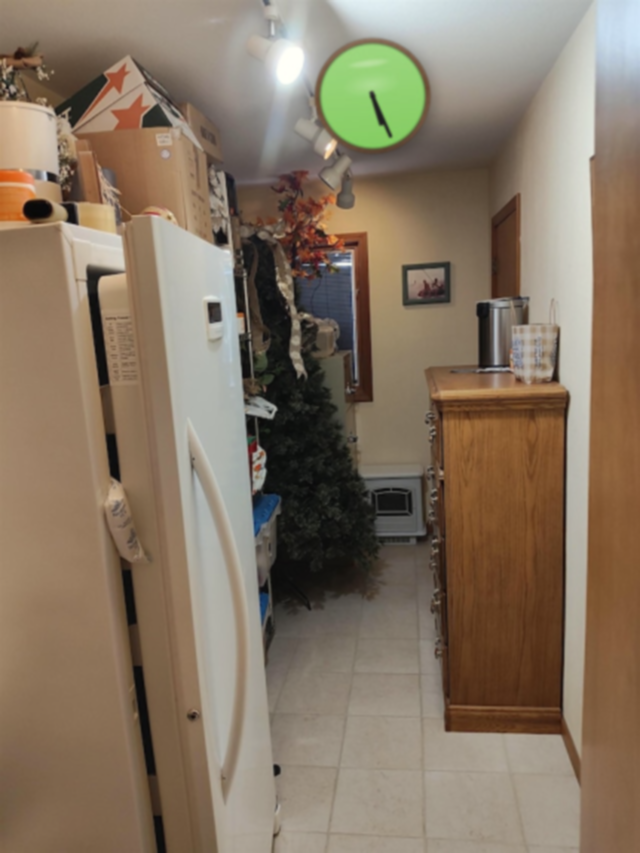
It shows 5:26
